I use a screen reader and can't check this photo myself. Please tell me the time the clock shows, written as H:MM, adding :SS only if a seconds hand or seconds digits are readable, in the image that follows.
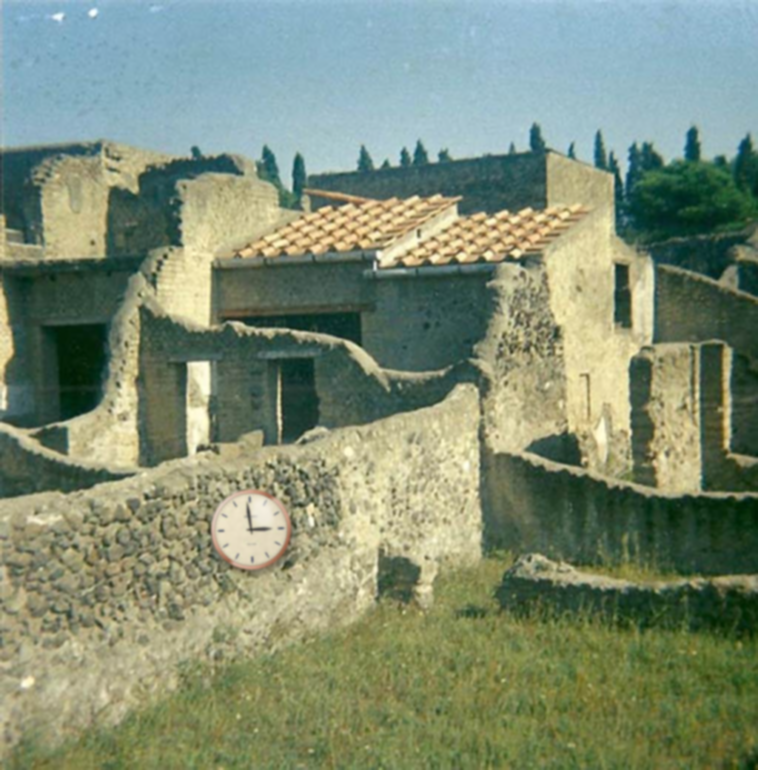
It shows 2:59
